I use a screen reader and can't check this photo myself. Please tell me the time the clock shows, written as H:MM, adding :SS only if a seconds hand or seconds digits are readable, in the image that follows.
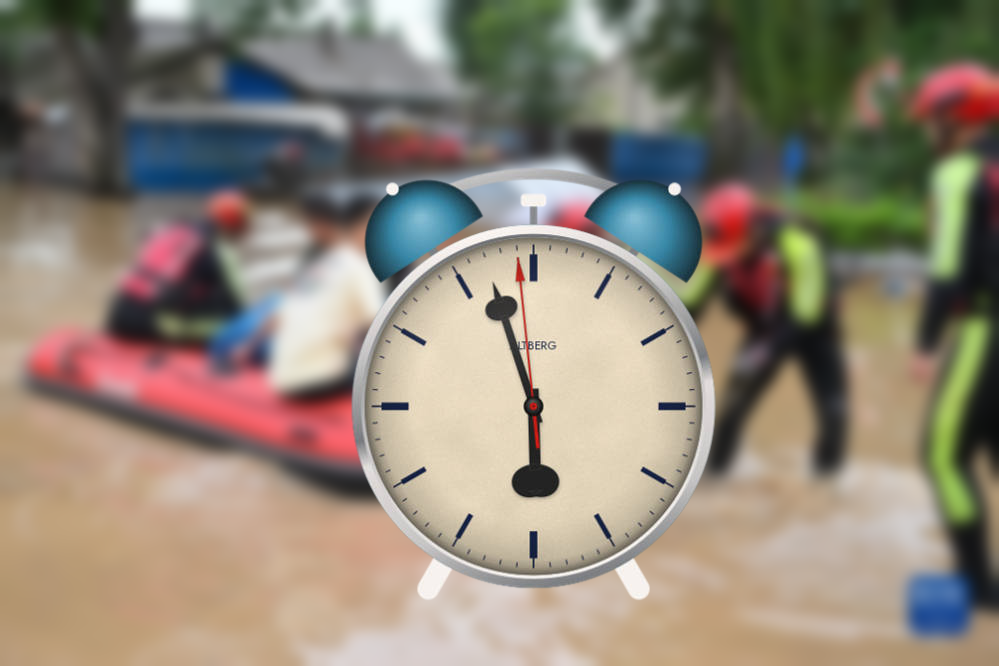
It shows 5:56:59
